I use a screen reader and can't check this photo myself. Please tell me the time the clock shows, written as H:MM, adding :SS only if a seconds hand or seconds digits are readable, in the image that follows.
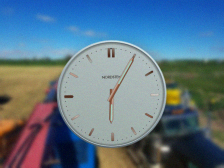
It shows 6:05
